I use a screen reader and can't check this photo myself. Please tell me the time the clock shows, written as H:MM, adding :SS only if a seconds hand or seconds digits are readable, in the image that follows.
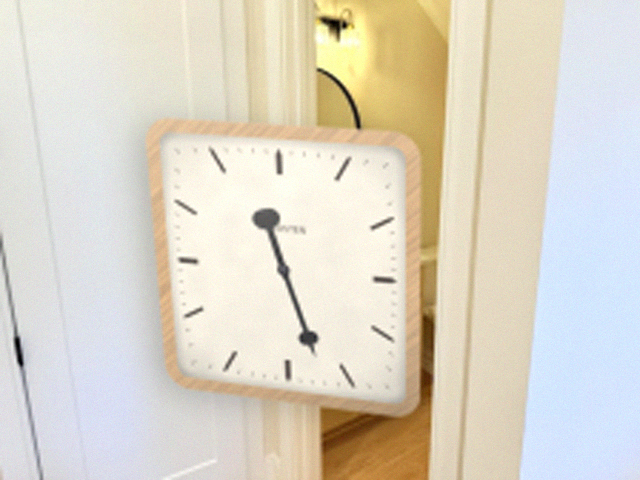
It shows 11:27
